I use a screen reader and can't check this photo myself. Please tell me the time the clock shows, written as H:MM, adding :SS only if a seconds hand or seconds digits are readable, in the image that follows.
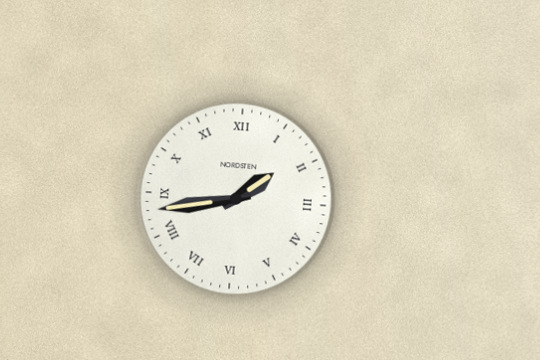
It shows 1:43
